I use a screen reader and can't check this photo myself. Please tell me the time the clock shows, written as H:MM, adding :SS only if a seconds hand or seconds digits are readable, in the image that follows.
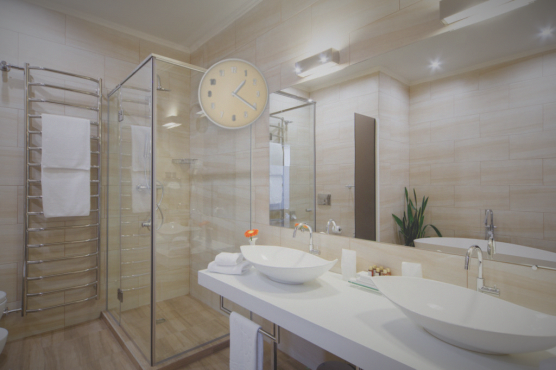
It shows 1:21
